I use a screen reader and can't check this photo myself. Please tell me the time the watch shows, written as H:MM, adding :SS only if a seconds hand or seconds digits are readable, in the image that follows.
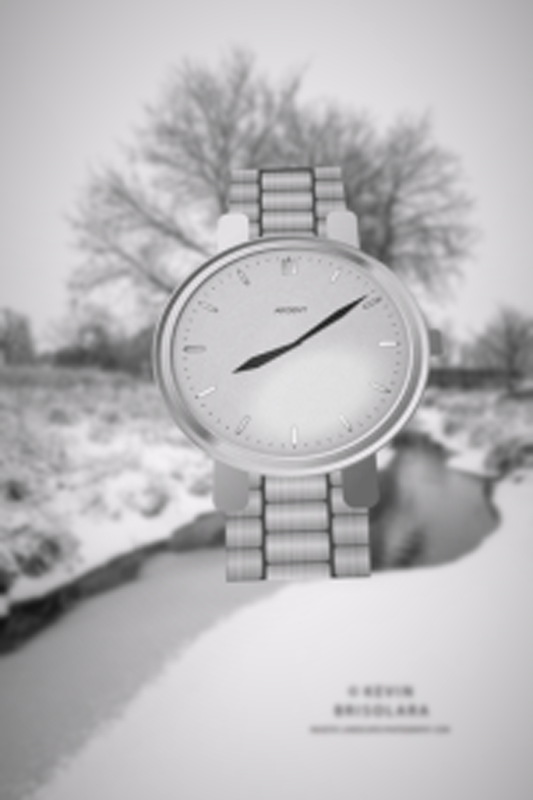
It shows 8:09
